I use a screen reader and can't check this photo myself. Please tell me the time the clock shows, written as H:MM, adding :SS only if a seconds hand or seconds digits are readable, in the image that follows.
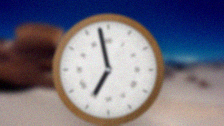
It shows 6:58
